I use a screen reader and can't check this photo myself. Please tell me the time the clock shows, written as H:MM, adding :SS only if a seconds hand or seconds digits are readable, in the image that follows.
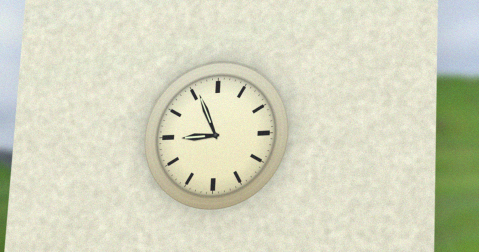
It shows 8:56
